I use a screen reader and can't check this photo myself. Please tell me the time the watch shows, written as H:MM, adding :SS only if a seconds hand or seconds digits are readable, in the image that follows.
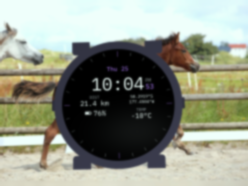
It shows 10:04
